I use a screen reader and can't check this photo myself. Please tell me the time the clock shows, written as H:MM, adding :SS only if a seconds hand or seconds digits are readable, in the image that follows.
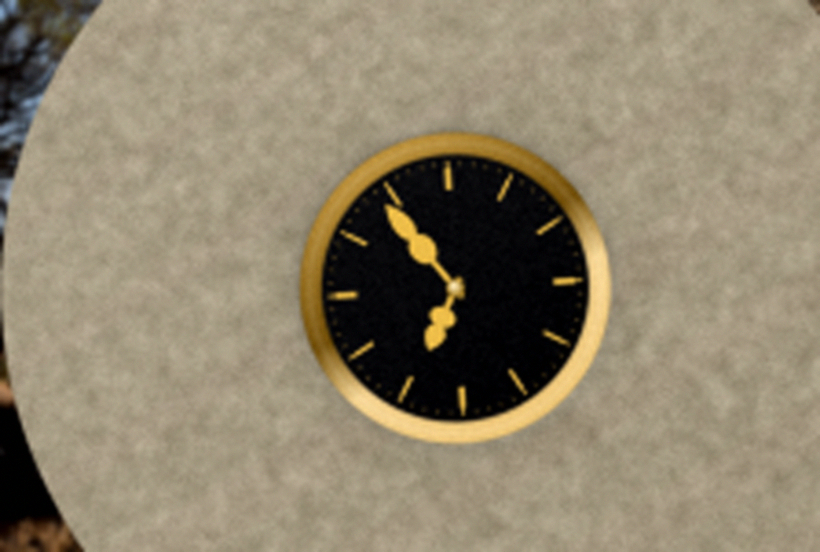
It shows 6:54
